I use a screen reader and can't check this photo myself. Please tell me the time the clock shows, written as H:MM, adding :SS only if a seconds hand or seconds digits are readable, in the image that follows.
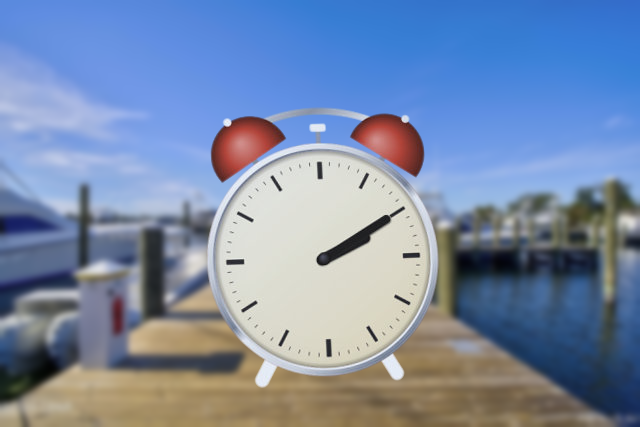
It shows 2:10
